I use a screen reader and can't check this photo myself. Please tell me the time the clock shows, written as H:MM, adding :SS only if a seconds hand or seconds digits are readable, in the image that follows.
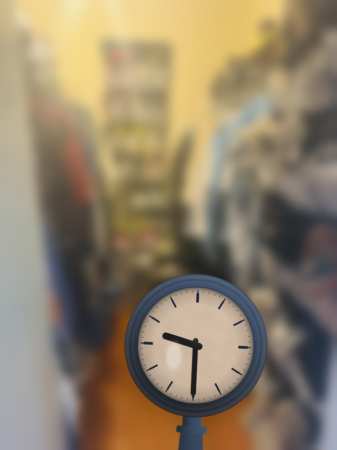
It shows 9:30
